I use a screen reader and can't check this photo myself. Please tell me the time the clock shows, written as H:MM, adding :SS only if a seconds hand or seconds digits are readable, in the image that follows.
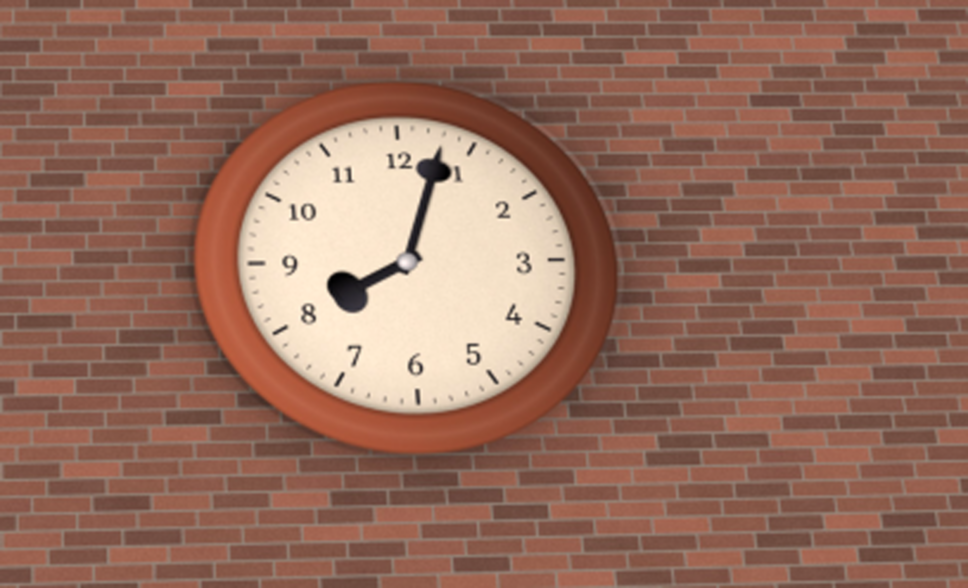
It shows 8:03
